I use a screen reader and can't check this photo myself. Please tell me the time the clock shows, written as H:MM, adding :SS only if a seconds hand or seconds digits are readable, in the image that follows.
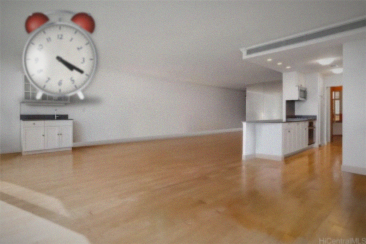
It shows 4:20
